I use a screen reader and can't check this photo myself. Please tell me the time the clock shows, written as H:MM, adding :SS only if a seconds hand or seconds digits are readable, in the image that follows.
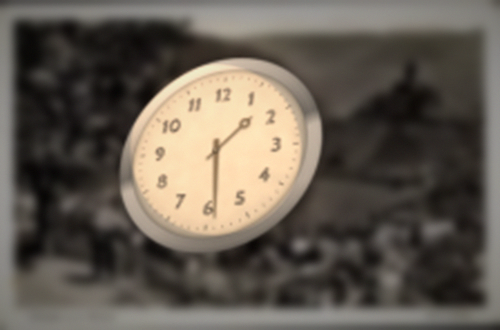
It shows 1:29
